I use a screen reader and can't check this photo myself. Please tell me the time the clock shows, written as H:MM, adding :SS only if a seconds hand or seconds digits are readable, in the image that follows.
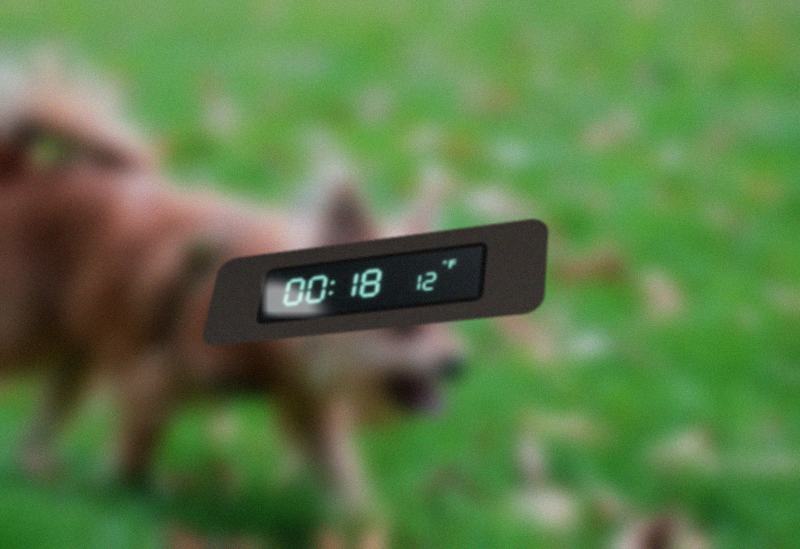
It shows 0:18
